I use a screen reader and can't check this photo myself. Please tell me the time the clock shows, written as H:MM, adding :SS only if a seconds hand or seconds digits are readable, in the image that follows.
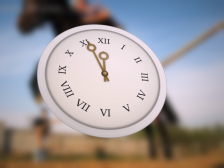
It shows 11:56
